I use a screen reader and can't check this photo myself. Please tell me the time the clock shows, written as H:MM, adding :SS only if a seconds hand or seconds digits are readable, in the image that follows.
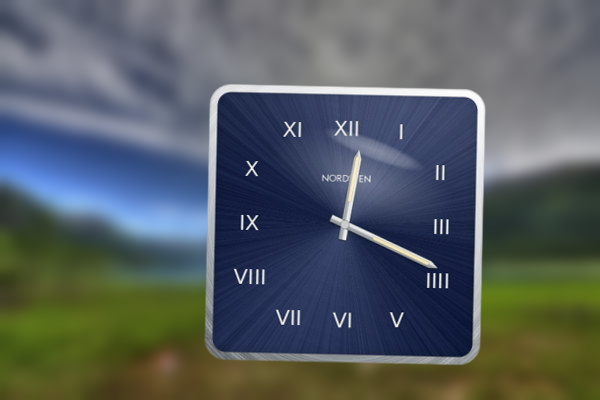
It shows 12:19
